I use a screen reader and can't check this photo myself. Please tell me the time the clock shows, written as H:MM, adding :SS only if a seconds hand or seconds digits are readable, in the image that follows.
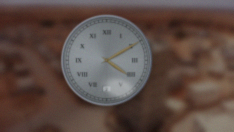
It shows 4:10
